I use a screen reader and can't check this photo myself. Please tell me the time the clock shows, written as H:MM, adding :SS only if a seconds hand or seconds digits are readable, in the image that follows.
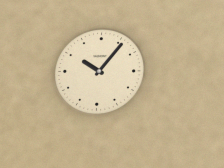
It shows 10:06
